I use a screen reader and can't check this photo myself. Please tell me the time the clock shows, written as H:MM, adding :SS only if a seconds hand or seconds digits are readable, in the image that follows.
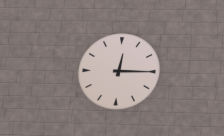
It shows 12:15
